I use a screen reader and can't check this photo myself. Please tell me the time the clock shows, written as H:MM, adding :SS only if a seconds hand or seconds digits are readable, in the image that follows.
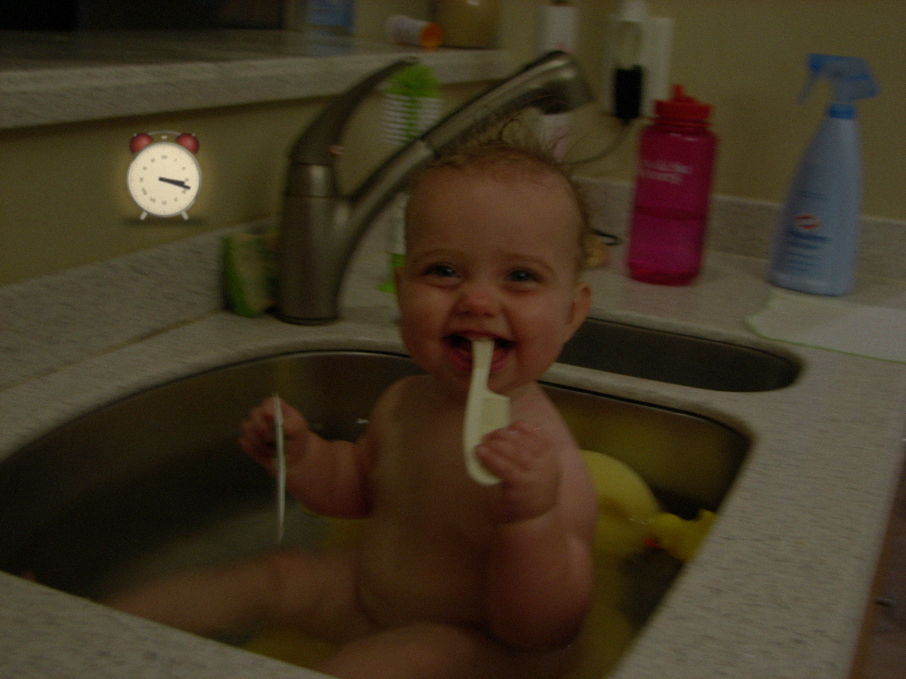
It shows 3:18
